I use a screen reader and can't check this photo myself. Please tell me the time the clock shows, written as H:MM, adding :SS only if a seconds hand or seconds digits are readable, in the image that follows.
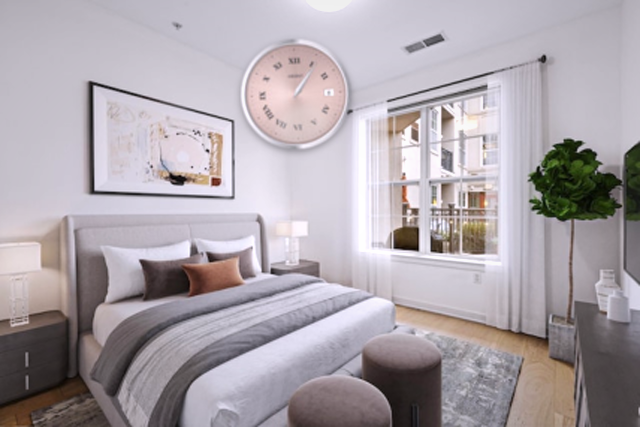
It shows 1:06
